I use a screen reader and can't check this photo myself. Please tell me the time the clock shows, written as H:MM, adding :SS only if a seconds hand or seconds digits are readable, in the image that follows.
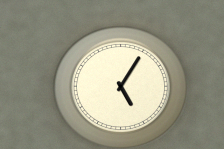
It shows 5:05
